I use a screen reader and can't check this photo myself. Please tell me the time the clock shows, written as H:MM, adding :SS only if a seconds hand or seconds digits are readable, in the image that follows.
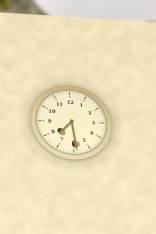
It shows 7:29
